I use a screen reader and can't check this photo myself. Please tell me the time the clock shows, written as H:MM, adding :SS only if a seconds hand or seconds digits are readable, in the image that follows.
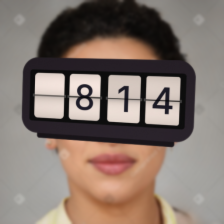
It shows 8:14
